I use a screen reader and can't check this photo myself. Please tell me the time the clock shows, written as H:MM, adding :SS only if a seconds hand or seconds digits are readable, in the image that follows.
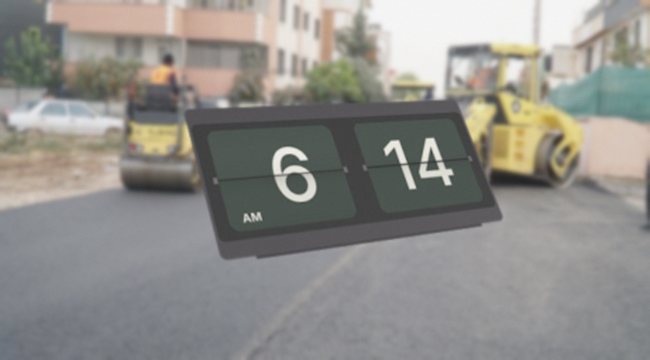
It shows 6:14
